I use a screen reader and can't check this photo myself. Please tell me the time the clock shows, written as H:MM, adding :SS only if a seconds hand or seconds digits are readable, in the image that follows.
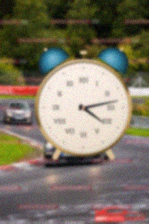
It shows 4:13
